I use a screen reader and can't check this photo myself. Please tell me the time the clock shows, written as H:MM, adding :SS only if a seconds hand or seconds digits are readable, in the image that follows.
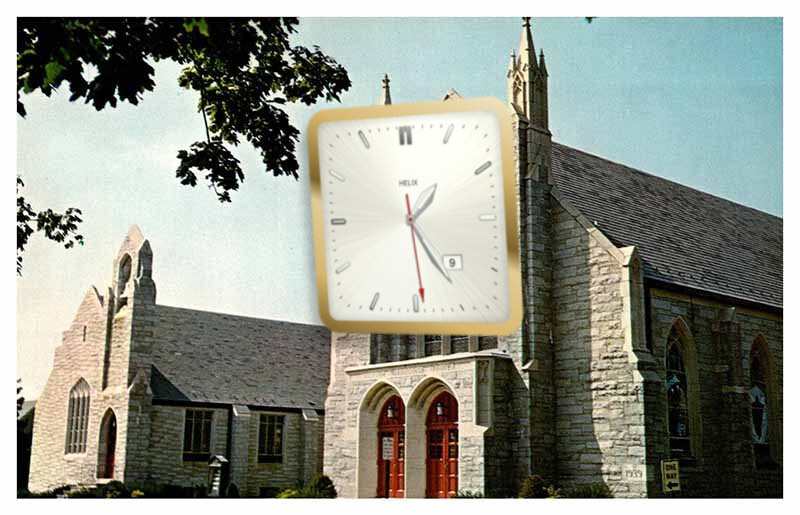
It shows 1:24:29
